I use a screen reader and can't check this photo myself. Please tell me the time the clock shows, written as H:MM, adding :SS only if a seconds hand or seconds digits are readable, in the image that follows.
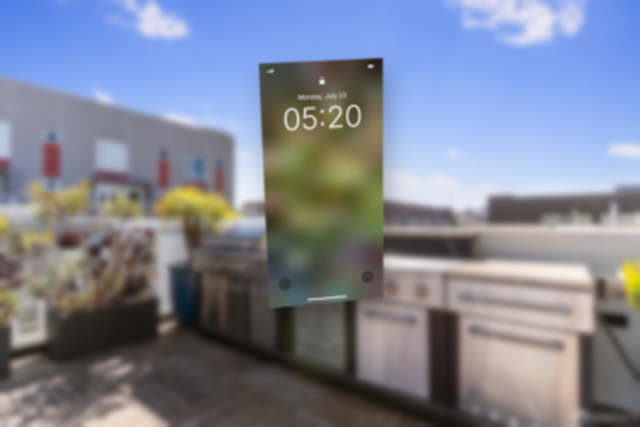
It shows 5:20
